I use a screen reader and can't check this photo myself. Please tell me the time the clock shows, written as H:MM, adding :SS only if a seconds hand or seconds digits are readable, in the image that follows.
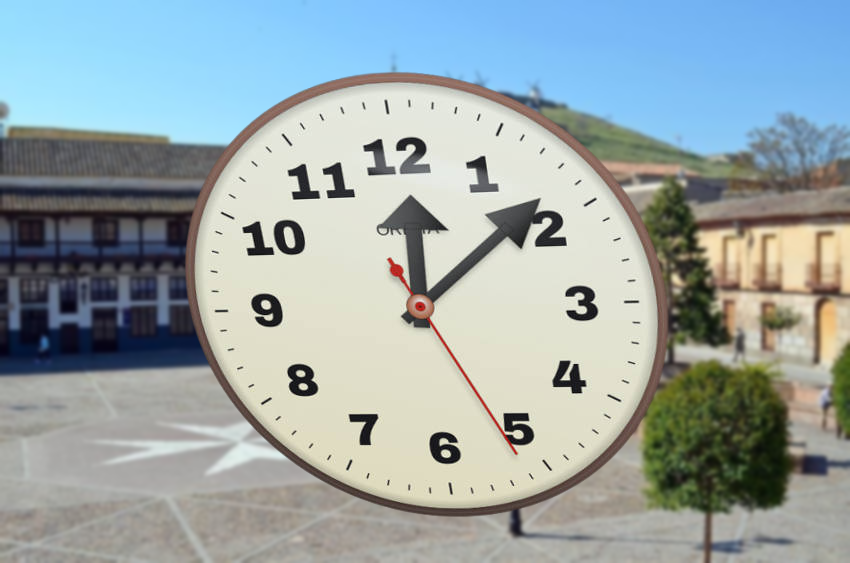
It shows 12:08:26
